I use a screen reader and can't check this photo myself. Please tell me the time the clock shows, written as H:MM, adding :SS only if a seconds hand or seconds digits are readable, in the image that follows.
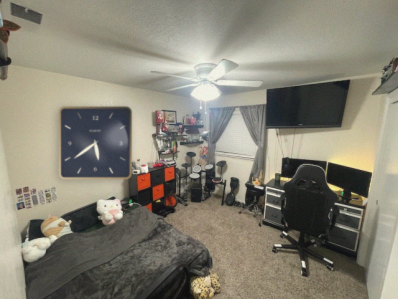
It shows 5:39
